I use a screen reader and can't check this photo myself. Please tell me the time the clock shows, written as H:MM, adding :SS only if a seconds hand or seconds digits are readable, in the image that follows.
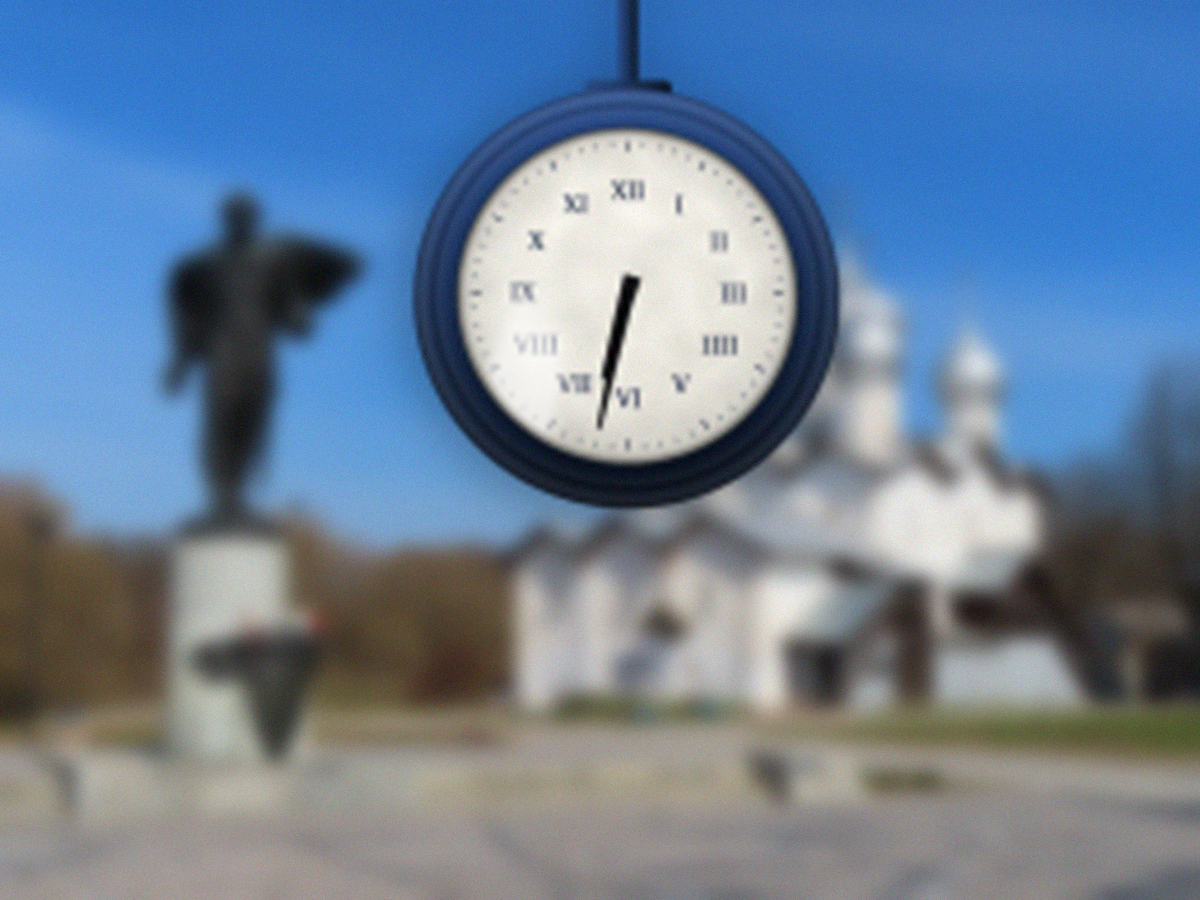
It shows 6:32
